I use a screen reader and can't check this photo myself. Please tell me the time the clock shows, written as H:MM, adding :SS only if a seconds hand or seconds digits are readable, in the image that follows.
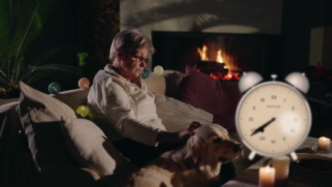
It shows 7:39
